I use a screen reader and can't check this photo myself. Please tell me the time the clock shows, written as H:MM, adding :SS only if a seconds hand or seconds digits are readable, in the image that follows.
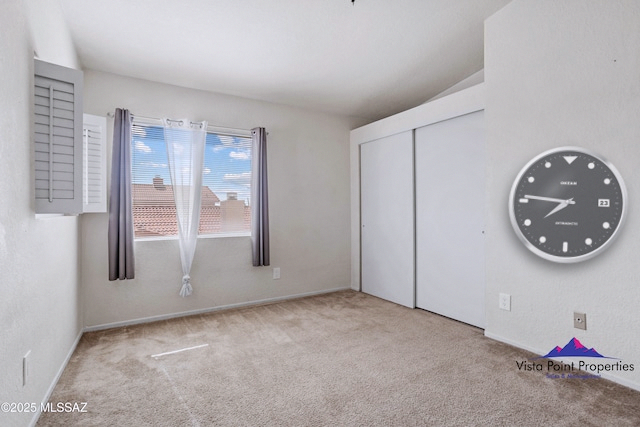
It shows 7:46
